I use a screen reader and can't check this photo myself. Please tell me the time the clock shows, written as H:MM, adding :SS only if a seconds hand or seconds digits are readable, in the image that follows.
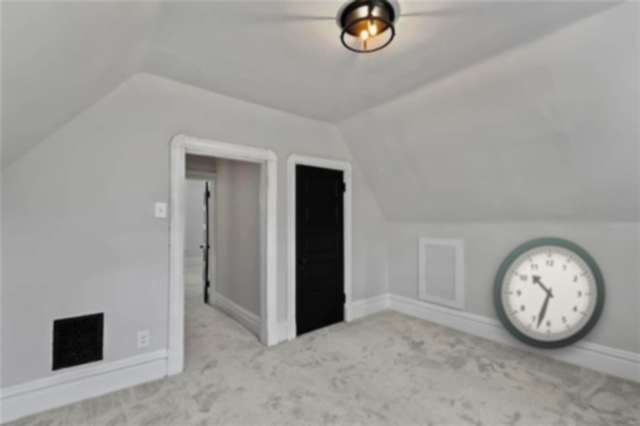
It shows 10:33
